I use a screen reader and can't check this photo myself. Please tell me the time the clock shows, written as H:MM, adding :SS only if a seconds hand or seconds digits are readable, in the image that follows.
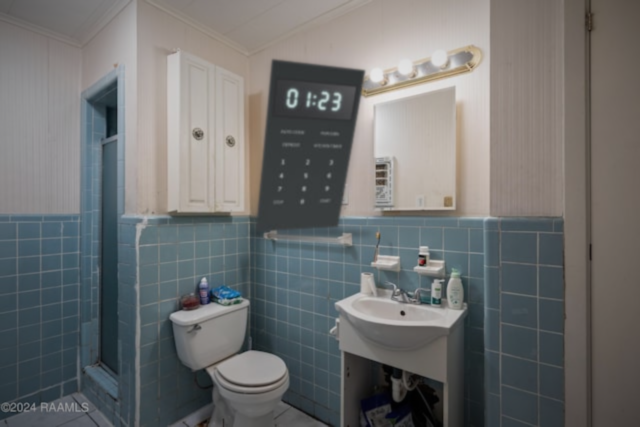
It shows 1:23
